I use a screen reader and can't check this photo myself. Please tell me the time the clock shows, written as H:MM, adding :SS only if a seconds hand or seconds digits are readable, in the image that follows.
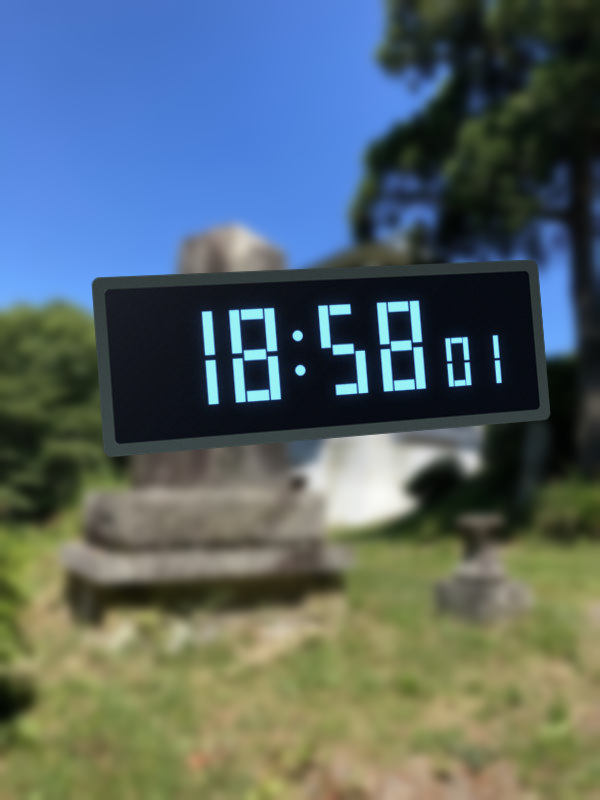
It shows 18:58:01
